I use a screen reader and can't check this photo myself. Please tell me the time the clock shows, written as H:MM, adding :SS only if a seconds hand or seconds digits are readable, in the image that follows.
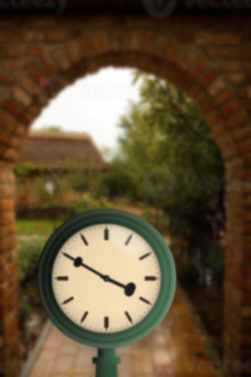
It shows 3:50
